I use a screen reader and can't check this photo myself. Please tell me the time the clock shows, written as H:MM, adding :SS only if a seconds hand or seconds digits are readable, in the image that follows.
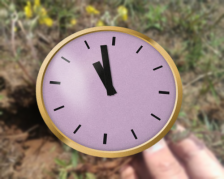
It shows 10:58
